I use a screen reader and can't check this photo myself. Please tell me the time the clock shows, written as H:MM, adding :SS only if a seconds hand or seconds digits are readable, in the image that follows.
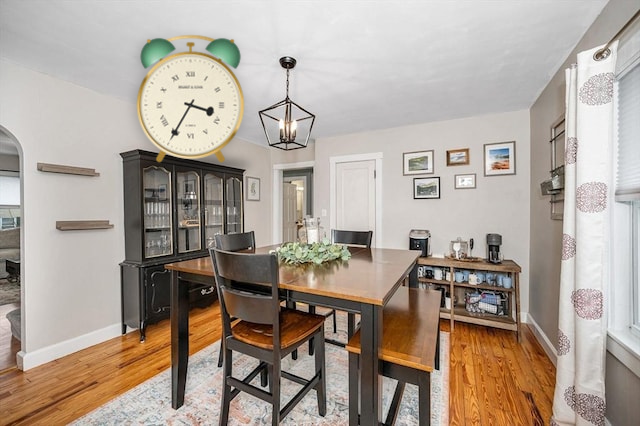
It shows 3:35
